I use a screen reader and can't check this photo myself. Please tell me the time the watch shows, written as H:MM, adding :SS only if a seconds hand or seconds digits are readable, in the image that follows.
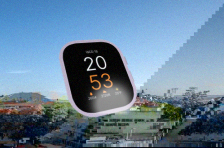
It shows 20:53
